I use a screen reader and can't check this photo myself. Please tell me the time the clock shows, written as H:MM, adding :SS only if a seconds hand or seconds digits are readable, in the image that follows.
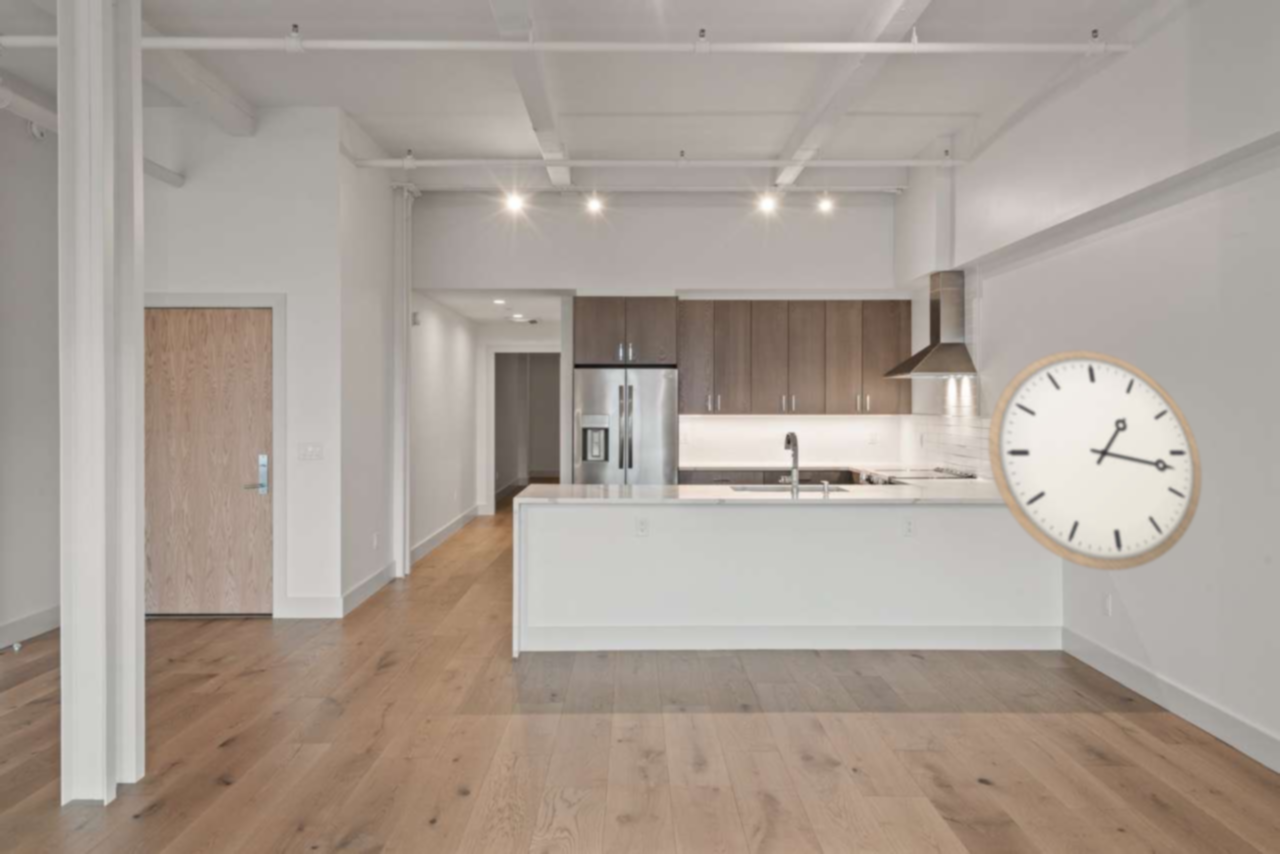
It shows 1:17
